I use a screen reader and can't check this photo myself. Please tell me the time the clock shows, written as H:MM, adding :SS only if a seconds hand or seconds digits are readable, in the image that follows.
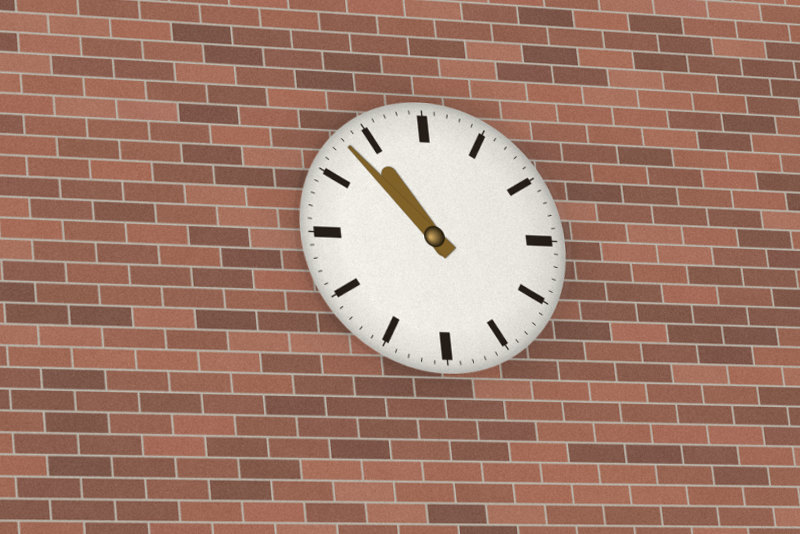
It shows 10:53
